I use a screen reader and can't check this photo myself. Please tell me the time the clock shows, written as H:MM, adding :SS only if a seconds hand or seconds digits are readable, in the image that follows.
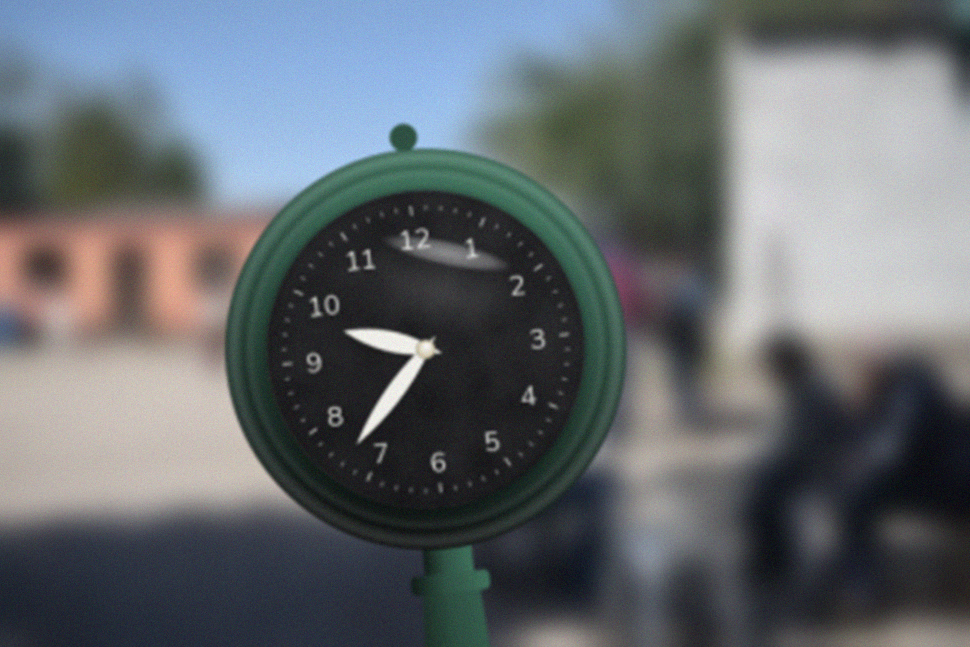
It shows 9:37
